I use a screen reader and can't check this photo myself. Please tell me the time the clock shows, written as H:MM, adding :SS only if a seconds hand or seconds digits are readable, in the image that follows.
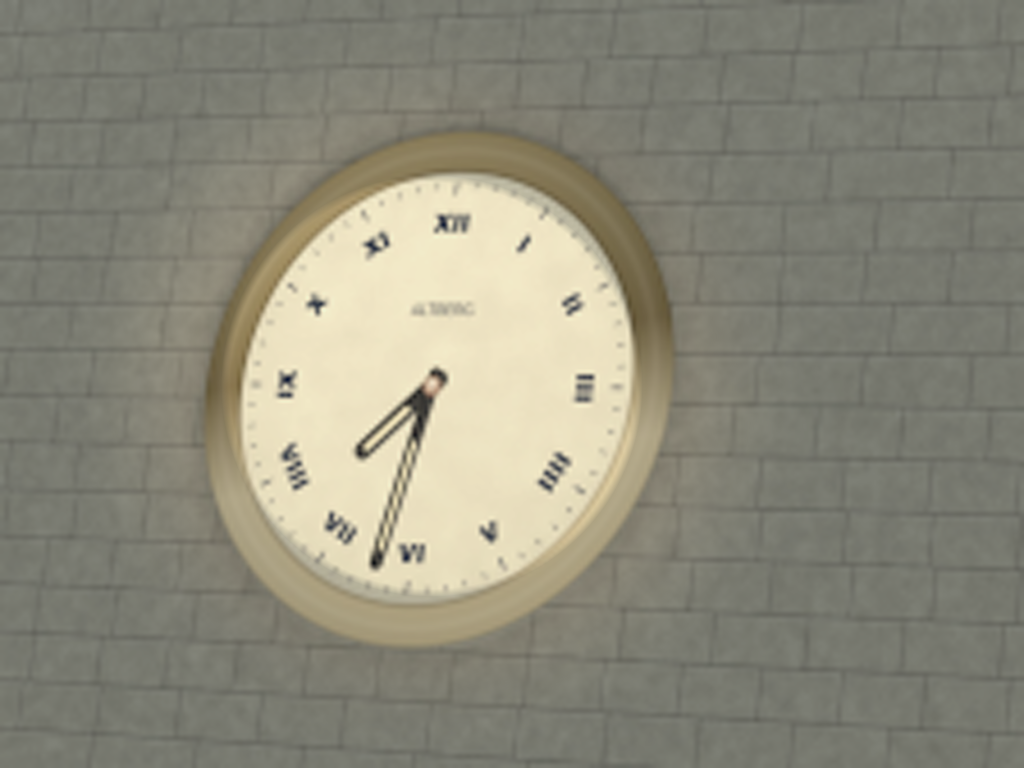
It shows 7:32
